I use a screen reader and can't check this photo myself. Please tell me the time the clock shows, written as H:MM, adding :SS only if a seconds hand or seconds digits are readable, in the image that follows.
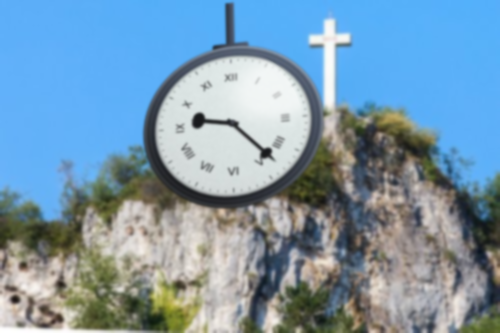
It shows 9:23
